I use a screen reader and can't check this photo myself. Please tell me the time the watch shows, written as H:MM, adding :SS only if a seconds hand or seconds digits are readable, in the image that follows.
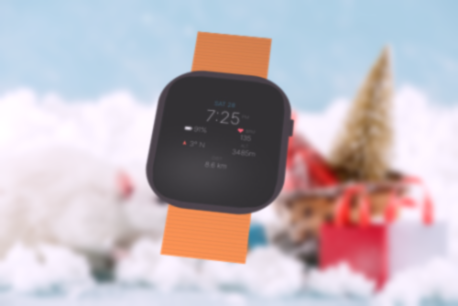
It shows 7:25
